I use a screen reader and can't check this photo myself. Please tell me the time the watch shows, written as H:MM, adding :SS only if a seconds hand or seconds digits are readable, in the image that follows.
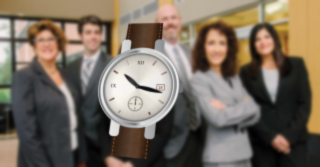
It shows 10:17
